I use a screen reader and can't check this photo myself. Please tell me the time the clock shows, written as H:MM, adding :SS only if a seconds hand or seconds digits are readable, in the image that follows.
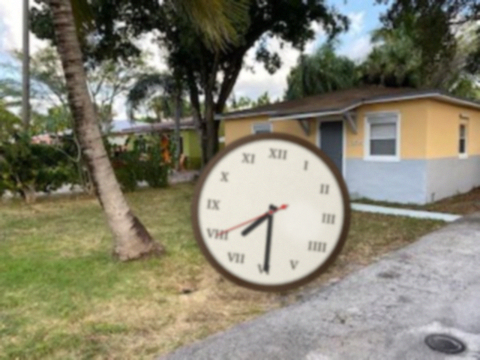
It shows 7:29:40
